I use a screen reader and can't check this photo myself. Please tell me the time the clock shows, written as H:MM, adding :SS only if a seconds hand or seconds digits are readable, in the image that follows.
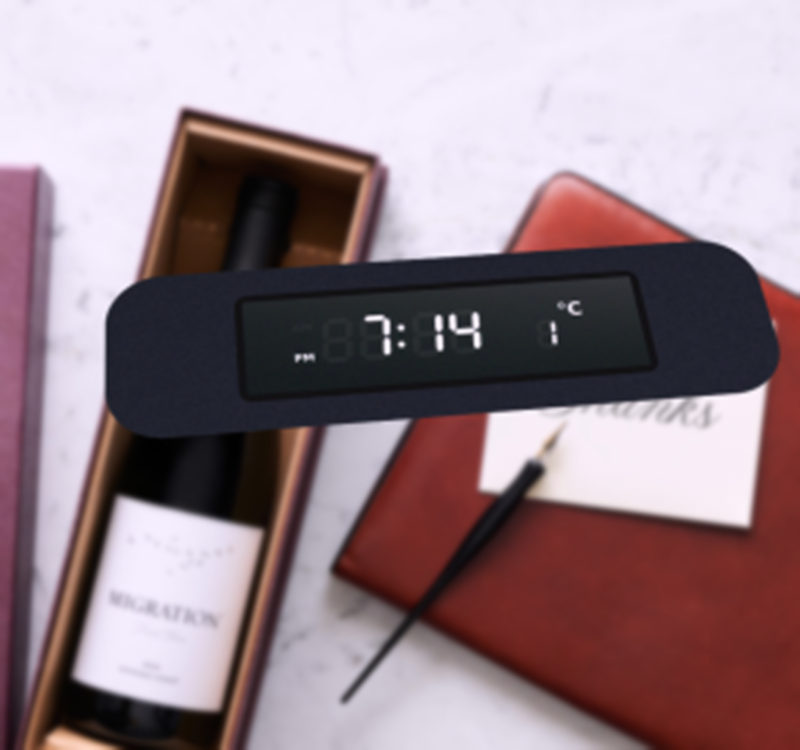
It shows 7:14
